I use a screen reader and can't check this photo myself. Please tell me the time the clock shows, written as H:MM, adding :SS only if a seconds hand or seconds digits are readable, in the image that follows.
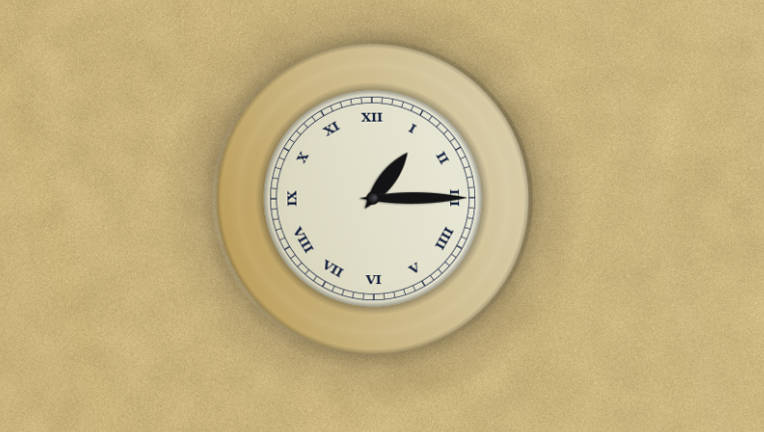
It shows 1:15
